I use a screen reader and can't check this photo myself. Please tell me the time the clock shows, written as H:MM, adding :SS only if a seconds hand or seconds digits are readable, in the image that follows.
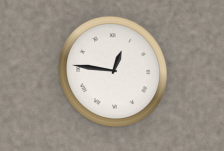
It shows 12:46
